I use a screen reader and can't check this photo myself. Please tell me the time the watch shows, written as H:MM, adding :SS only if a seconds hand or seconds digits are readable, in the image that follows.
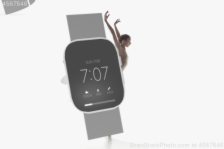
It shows 7:07
